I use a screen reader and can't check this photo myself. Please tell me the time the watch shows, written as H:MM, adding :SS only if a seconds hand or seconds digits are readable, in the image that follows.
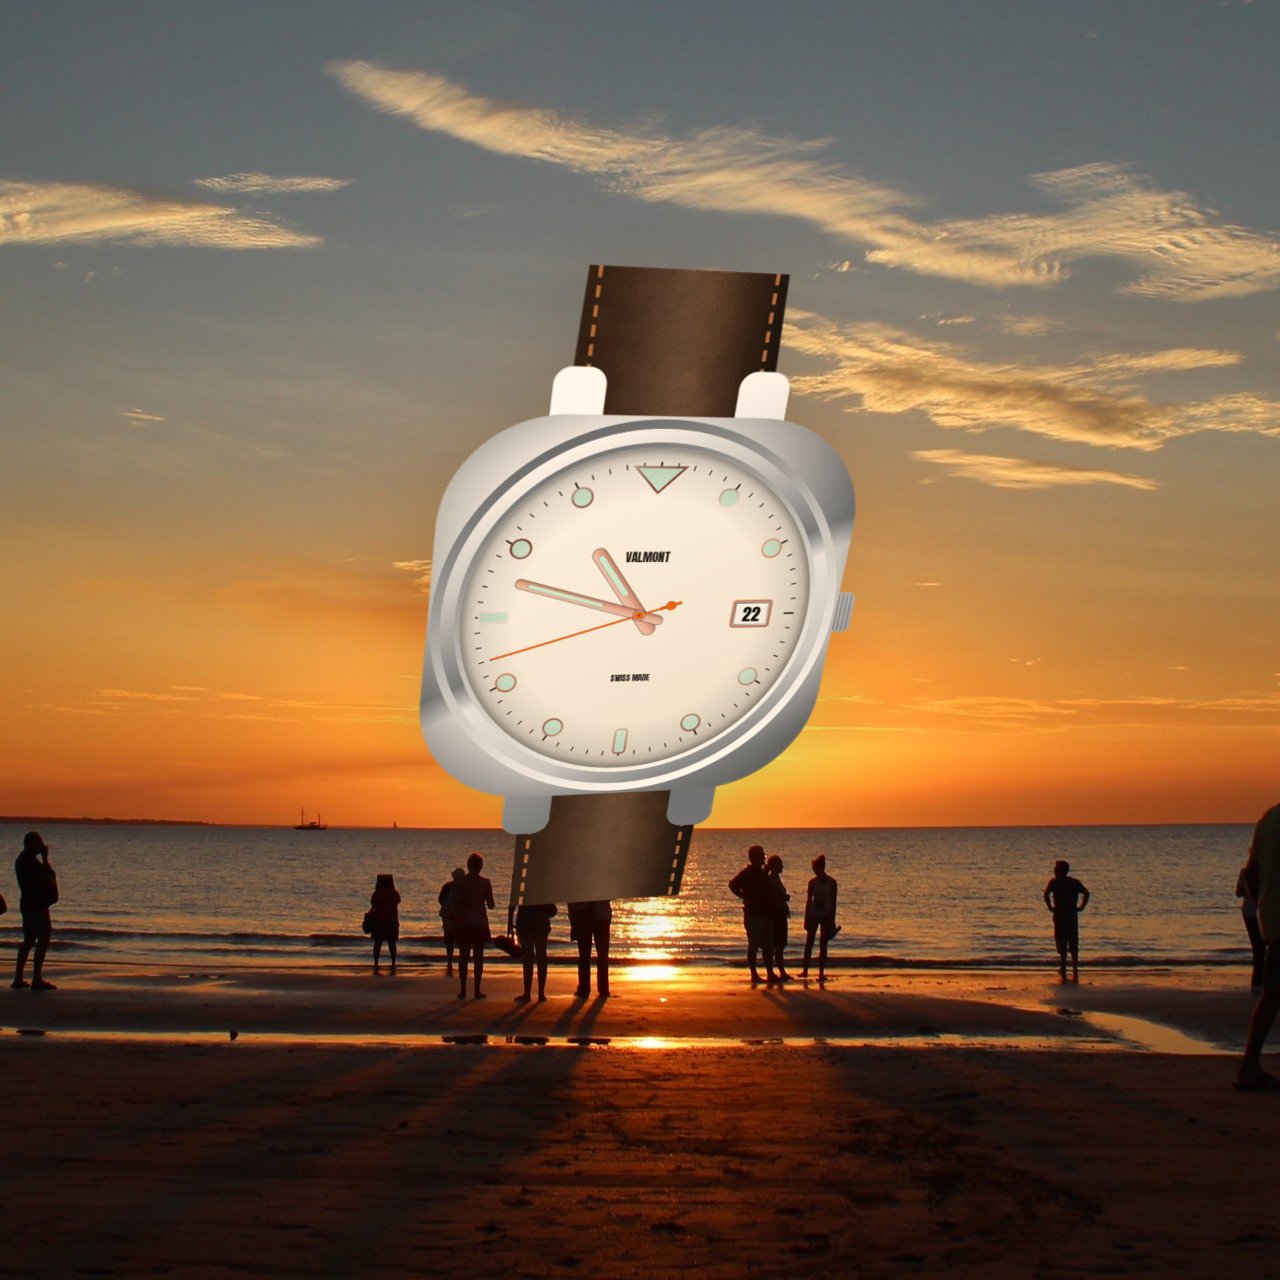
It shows 10:47:42
